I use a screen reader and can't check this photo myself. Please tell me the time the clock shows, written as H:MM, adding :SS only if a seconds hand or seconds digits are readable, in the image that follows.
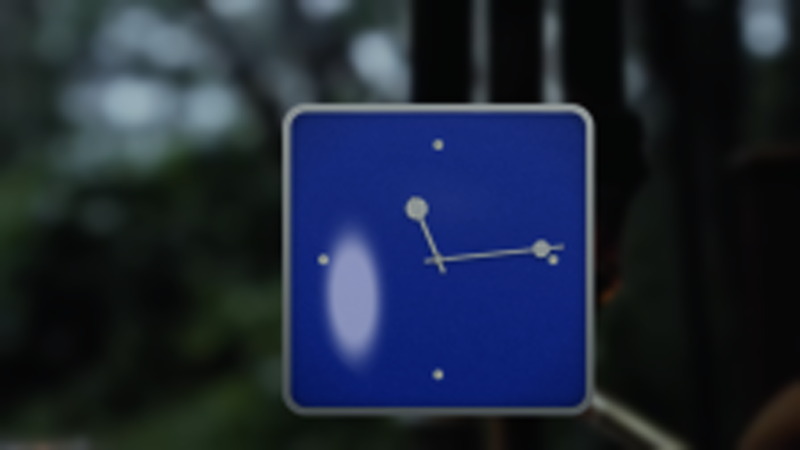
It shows 11:14
